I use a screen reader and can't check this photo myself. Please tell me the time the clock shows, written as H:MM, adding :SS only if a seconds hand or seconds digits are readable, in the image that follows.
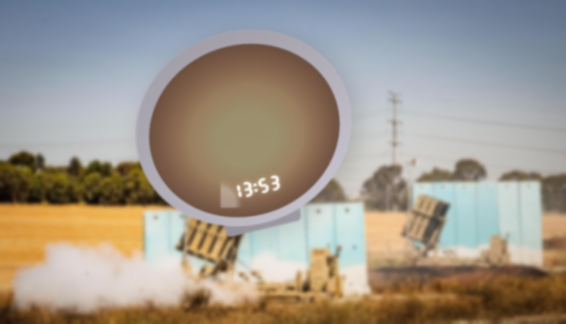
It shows 13:53
